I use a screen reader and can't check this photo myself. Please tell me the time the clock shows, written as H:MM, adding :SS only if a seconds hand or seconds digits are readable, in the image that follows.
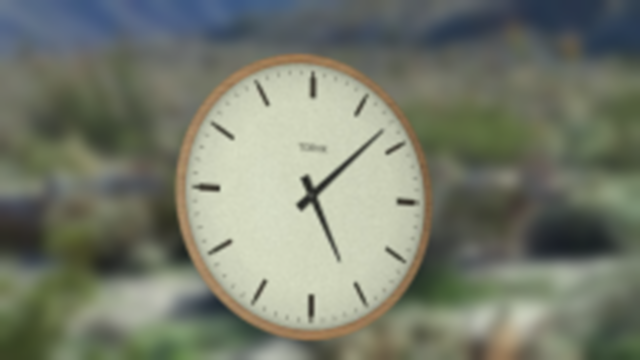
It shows 5:08
